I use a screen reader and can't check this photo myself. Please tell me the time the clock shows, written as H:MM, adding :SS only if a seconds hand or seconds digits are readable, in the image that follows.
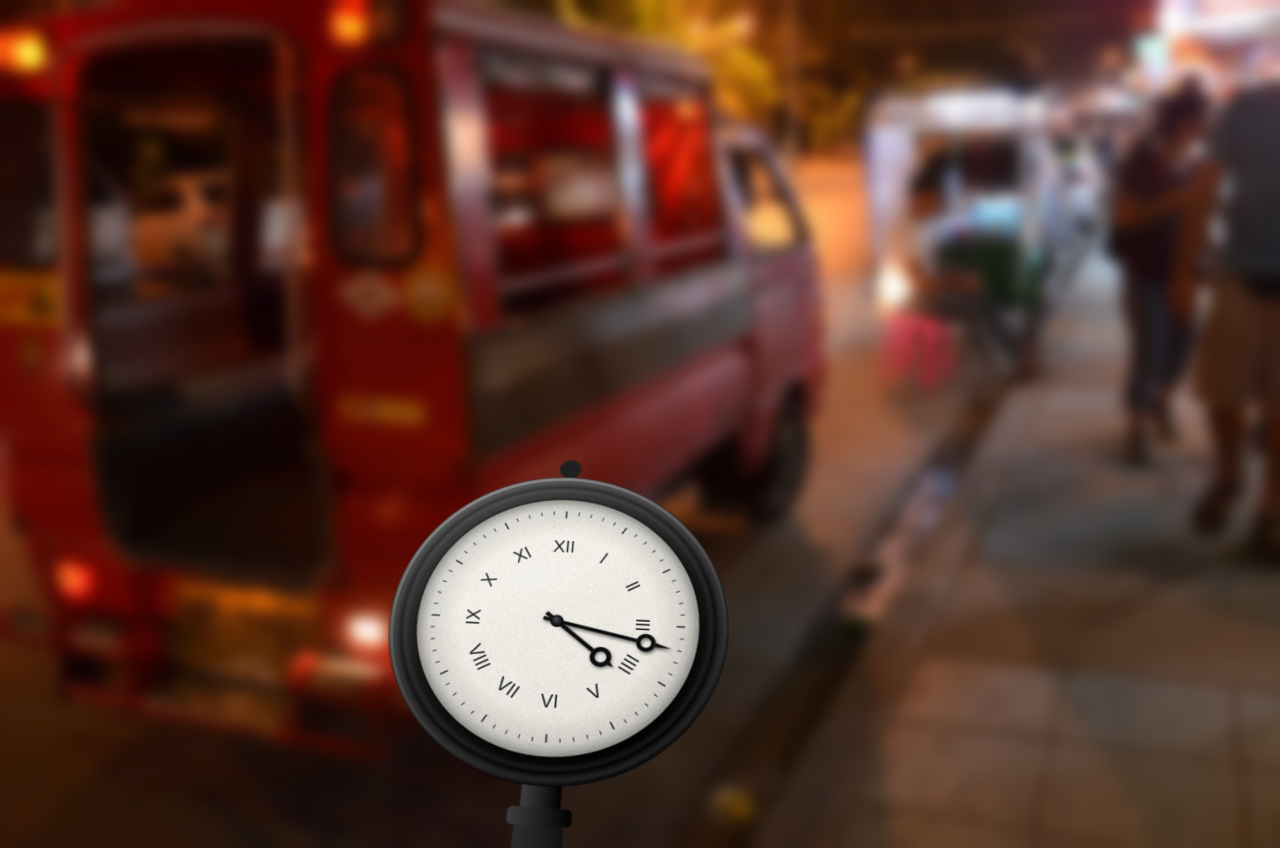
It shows 4:17
